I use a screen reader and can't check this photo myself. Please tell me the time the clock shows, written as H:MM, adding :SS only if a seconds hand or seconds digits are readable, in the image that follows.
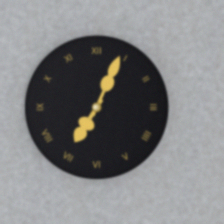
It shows 7:04
